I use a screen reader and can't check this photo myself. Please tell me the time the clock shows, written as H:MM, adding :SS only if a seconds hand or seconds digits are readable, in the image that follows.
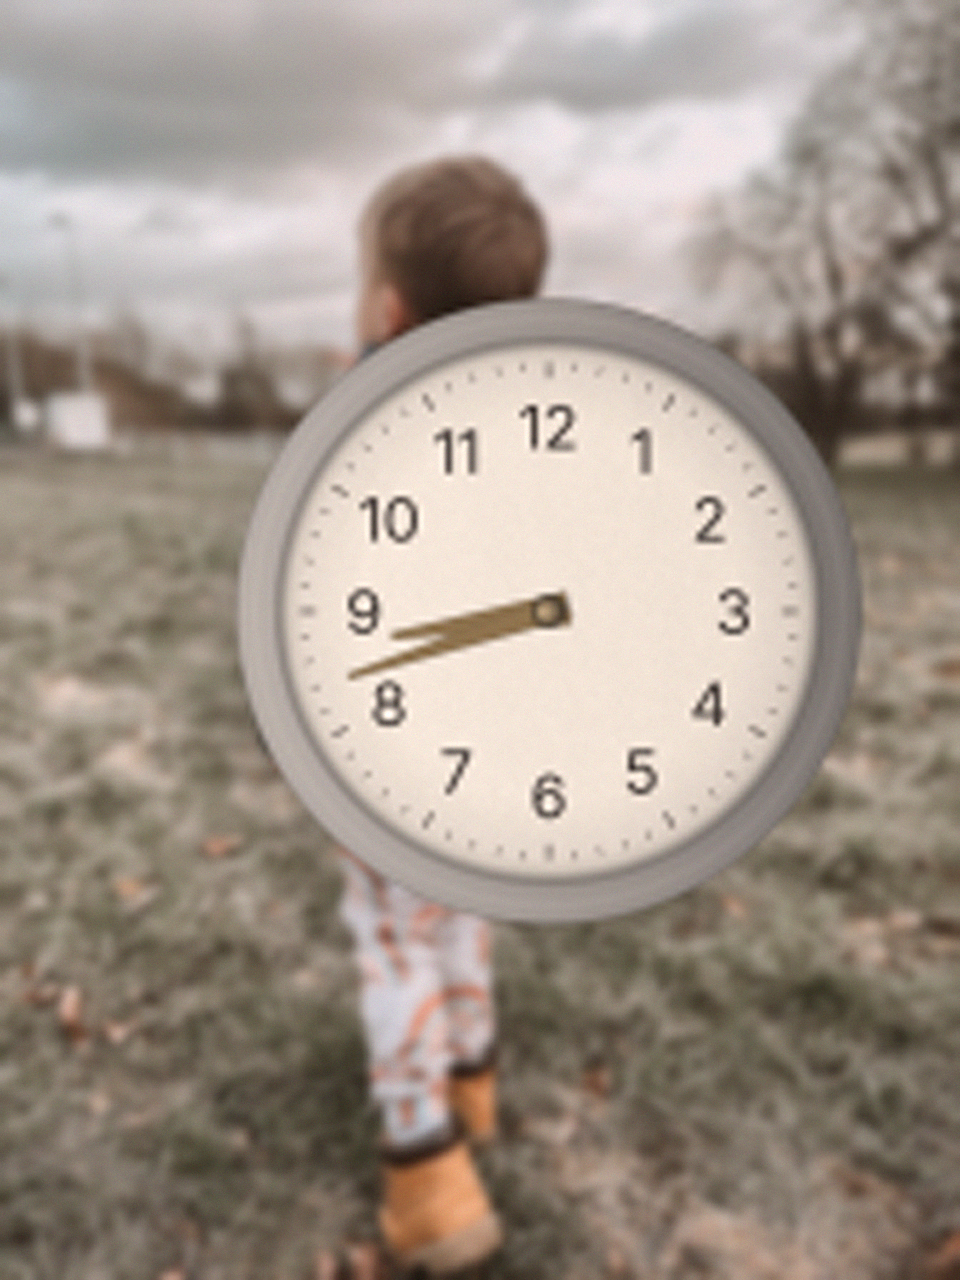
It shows 8:42
